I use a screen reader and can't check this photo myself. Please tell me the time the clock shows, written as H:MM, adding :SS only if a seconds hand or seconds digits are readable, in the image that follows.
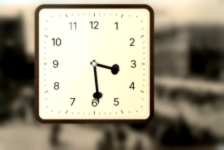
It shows 3:29
